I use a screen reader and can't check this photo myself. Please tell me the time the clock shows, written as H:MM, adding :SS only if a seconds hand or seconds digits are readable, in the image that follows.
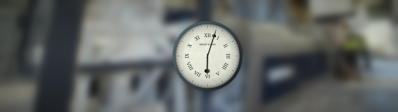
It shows 6:03
